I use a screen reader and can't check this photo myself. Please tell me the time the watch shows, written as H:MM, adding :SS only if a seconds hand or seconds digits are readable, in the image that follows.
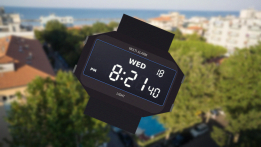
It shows 8:21:40
